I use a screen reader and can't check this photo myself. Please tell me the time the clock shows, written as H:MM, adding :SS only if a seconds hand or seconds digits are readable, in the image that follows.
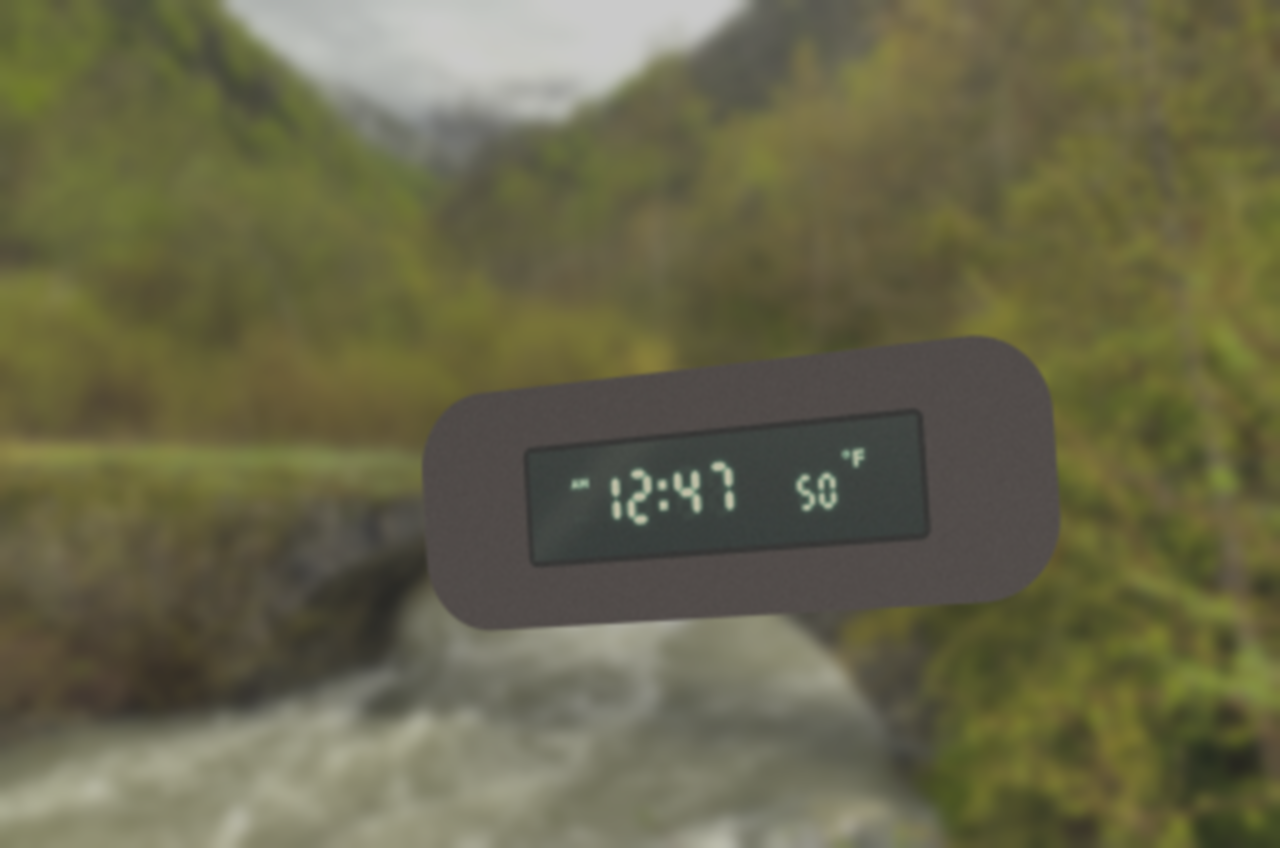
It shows 12:47
